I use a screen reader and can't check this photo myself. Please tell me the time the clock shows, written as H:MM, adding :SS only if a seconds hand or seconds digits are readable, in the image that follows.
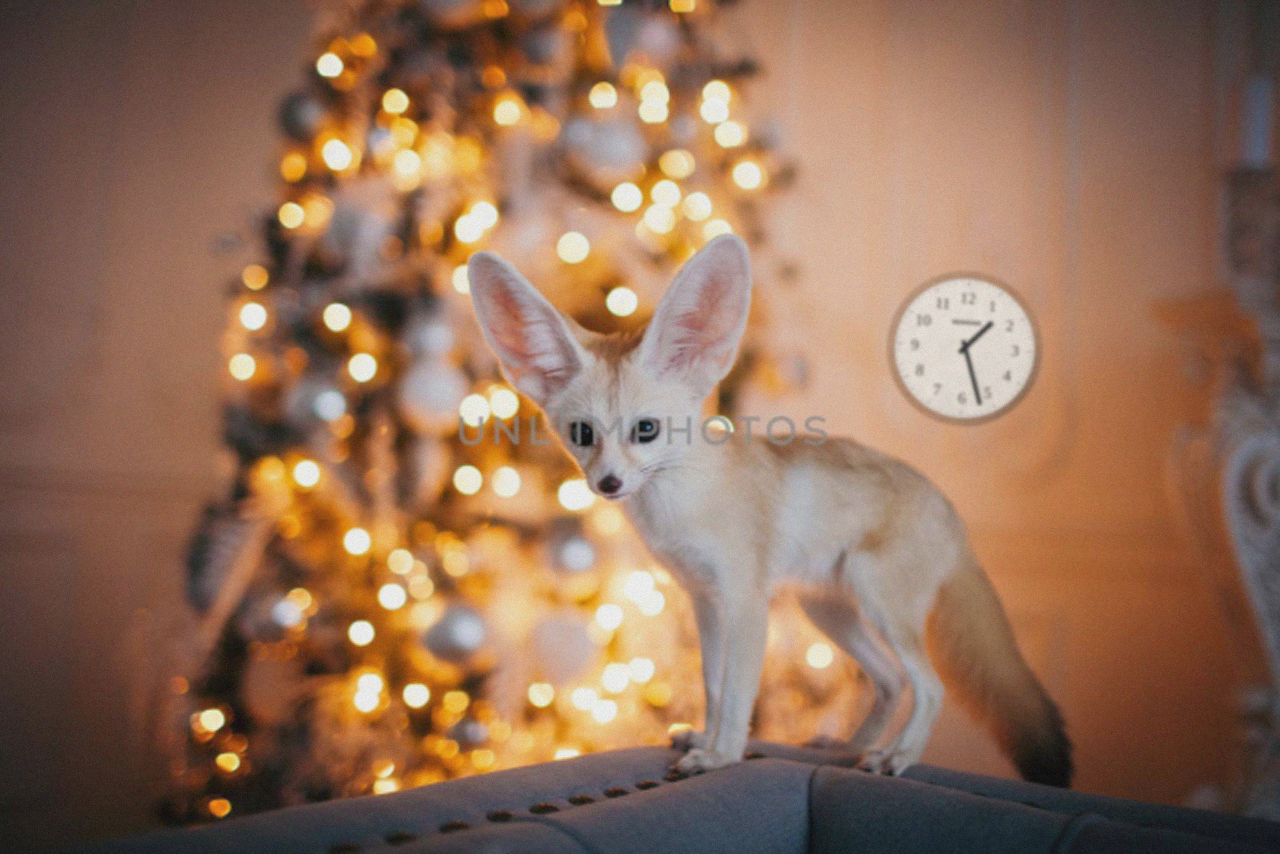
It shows 1:27
